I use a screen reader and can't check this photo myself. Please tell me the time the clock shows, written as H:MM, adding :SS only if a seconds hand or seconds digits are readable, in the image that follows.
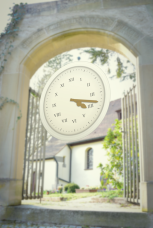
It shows 4:18
